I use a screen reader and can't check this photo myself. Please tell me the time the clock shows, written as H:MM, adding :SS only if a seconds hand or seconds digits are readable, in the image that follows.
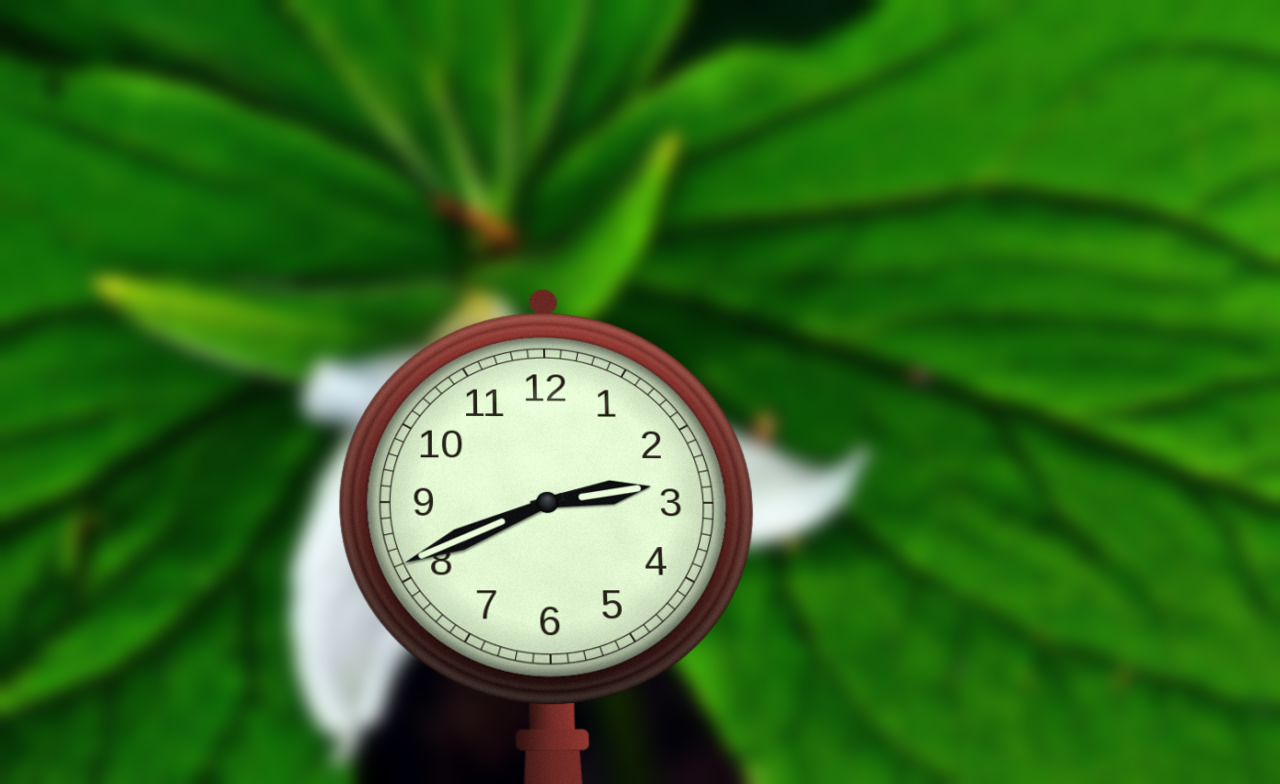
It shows 2:41
